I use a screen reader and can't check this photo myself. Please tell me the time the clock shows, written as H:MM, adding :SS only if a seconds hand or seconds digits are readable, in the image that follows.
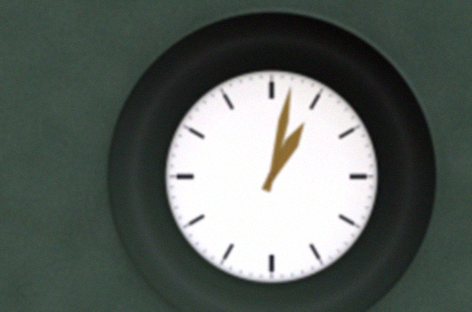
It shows 1:02
